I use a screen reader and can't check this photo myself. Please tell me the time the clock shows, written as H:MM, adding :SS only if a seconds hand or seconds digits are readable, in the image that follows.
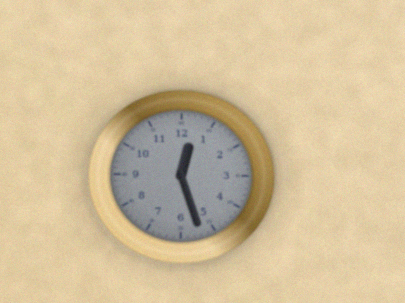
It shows 12:27
